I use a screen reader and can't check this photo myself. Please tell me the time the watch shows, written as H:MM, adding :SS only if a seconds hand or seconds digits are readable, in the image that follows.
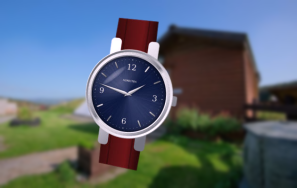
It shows 1:47
